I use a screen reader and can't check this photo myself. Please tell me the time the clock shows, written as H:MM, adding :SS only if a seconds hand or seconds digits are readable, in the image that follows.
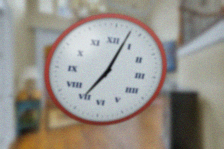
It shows 7:03
